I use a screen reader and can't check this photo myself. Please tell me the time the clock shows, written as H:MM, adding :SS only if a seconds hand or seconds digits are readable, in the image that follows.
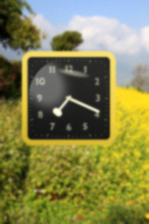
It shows 7:19
